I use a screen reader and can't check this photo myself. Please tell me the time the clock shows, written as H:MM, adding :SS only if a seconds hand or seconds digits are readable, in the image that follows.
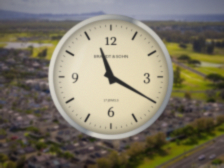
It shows 11:20
